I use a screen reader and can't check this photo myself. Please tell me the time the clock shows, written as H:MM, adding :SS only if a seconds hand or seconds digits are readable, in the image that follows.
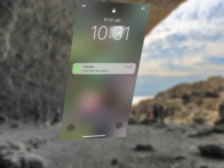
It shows 10:31
